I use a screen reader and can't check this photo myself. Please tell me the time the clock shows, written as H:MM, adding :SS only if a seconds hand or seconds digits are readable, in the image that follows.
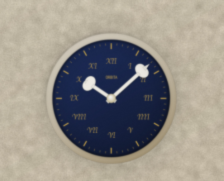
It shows 10:08
